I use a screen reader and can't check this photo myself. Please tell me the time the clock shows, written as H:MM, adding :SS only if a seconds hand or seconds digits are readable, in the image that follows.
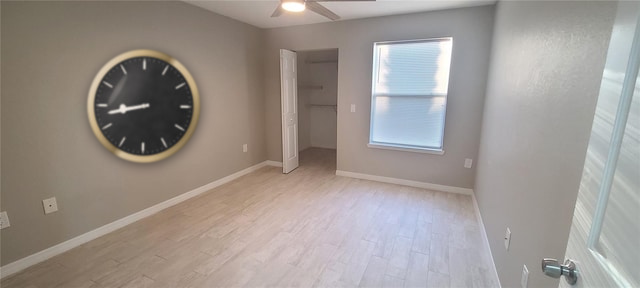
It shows 8:43
